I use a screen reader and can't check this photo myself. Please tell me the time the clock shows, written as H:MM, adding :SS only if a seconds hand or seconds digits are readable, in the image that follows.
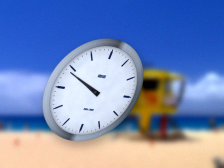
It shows 9:49
